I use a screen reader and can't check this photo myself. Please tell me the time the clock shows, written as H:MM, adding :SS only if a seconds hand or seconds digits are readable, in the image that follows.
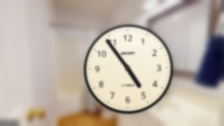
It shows 4:54
